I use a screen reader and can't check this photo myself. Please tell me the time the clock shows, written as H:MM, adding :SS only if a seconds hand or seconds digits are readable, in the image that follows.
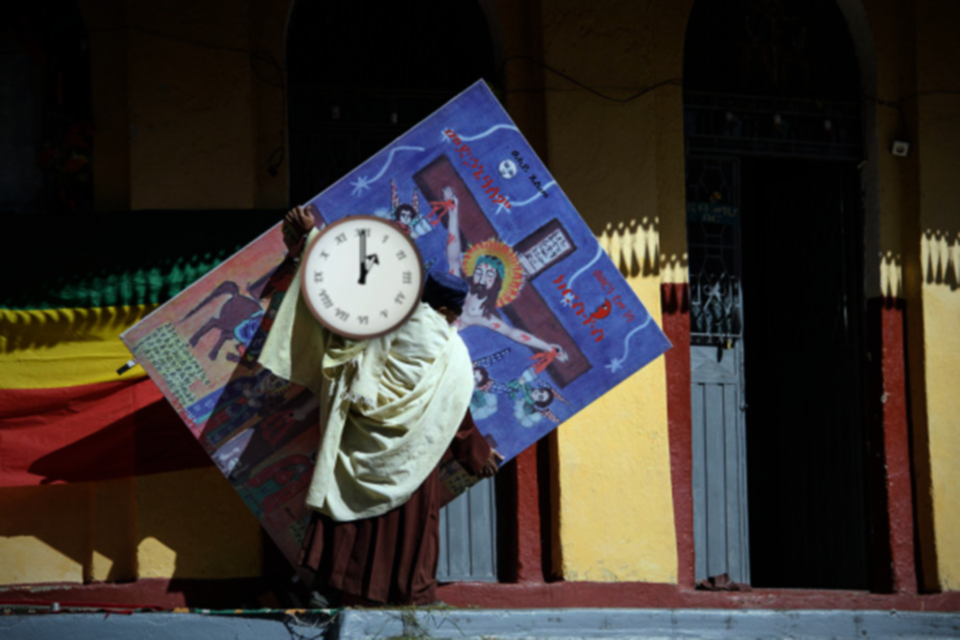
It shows 1:00
